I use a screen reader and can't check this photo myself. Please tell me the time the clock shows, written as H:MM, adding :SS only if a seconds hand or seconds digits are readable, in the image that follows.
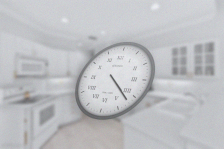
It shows 4:22
